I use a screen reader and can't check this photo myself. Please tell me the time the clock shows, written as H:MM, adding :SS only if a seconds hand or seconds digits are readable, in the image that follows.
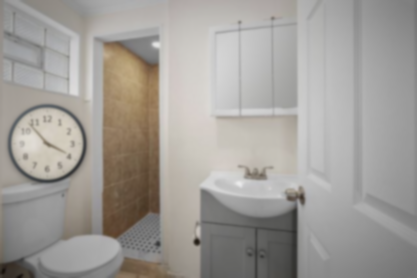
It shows 3:53
